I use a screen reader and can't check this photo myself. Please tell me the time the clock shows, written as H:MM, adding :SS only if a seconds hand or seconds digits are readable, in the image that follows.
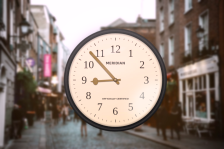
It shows 8:53
